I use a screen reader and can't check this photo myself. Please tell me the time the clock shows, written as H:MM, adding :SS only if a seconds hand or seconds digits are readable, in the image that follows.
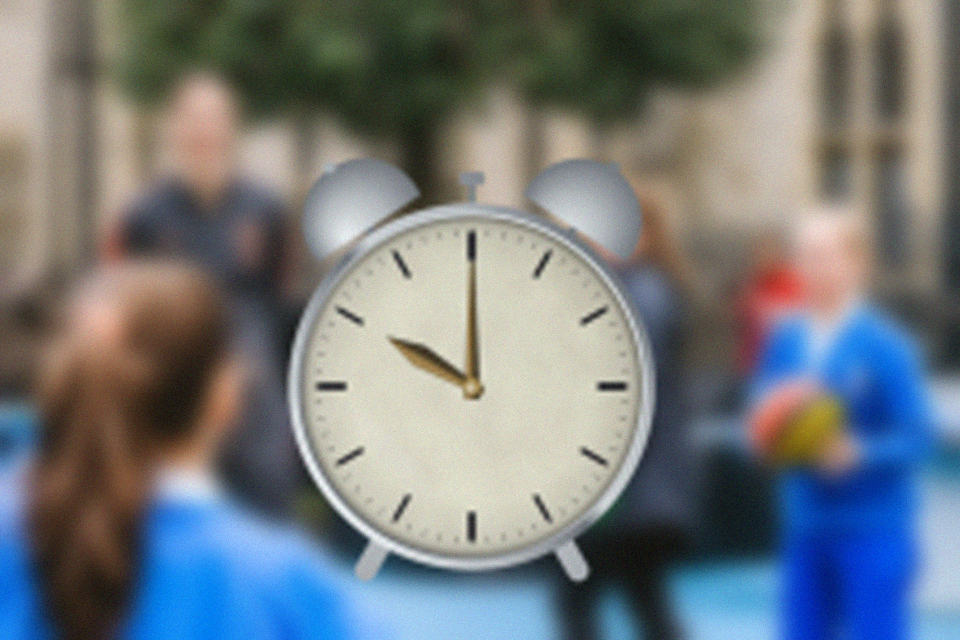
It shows 10:00
